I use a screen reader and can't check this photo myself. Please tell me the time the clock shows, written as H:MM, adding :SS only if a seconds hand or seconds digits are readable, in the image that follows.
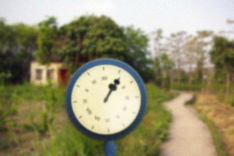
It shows 1:06
